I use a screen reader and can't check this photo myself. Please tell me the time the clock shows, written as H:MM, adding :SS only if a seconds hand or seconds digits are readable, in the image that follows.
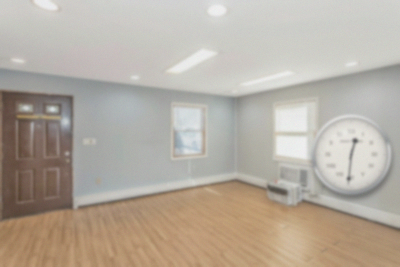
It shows 12:31
